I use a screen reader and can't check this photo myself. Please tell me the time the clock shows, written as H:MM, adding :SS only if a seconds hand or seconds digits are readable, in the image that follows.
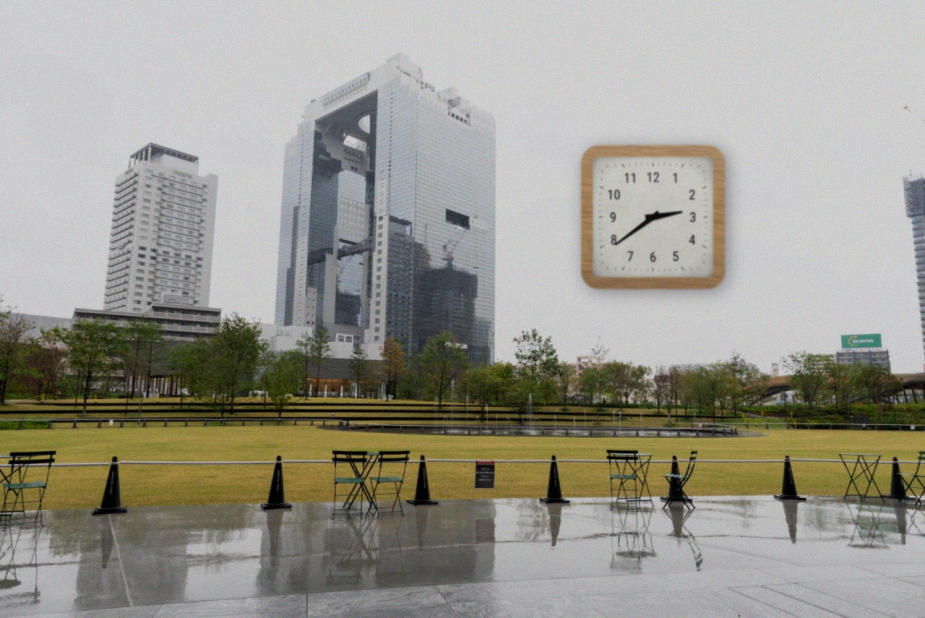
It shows 2:39
